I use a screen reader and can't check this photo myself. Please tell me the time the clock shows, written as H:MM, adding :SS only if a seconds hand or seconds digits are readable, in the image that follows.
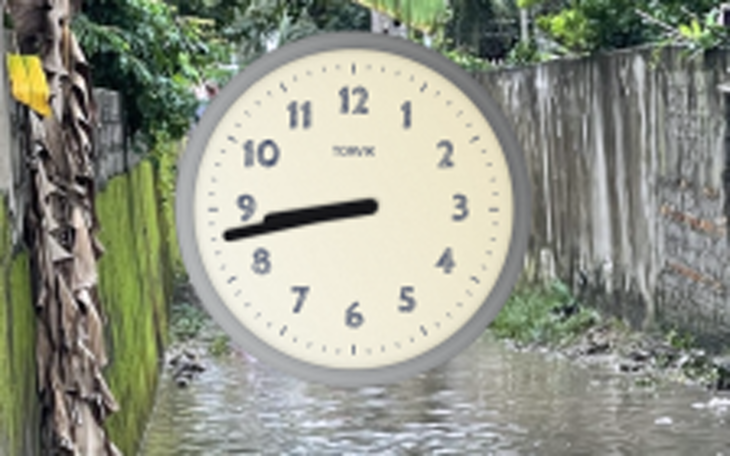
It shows 8:43
